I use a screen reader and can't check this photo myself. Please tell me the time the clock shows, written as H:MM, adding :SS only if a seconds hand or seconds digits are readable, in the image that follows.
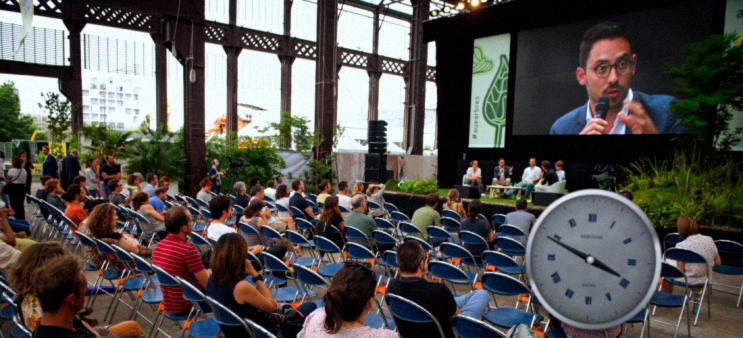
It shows 3:49
